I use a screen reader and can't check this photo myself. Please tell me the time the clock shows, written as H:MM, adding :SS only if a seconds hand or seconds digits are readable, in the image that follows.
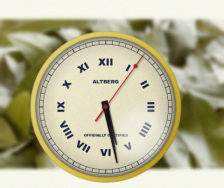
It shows 5:28:06
